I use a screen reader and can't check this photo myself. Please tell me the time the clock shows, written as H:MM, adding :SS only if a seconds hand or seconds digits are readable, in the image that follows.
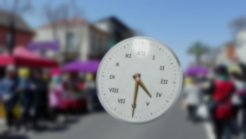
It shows 4:30
